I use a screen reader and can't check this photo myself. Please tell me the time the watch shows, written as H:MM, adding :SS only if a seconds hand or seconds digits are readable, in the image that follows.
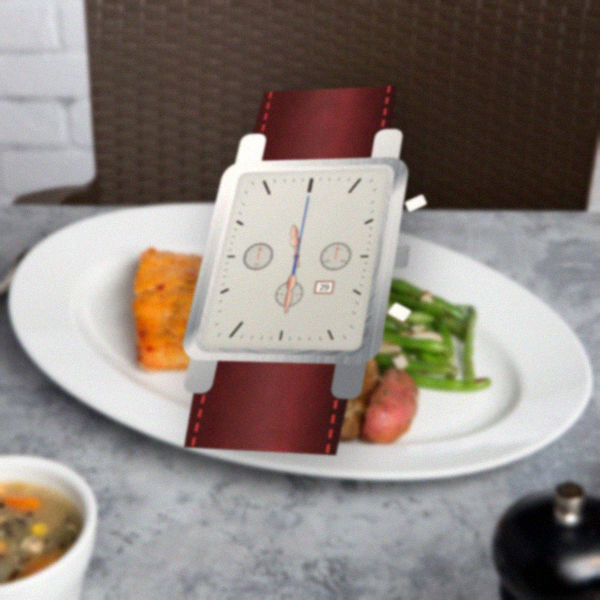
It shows 11:30
